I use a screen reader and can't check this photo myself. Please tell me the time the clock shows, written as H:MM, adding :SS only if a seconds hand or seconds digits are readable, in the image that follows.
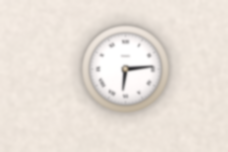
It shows 6:14
